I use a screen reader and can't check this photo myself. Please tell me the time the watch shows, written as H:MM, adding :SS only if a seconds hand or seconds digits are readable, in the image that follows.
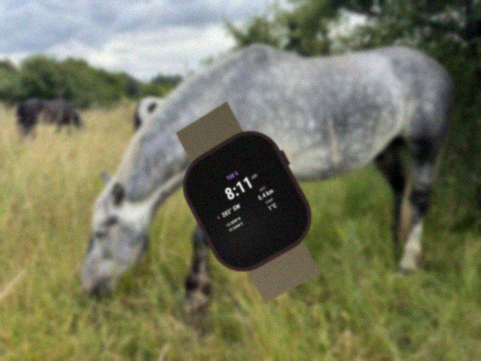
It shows 8:11
